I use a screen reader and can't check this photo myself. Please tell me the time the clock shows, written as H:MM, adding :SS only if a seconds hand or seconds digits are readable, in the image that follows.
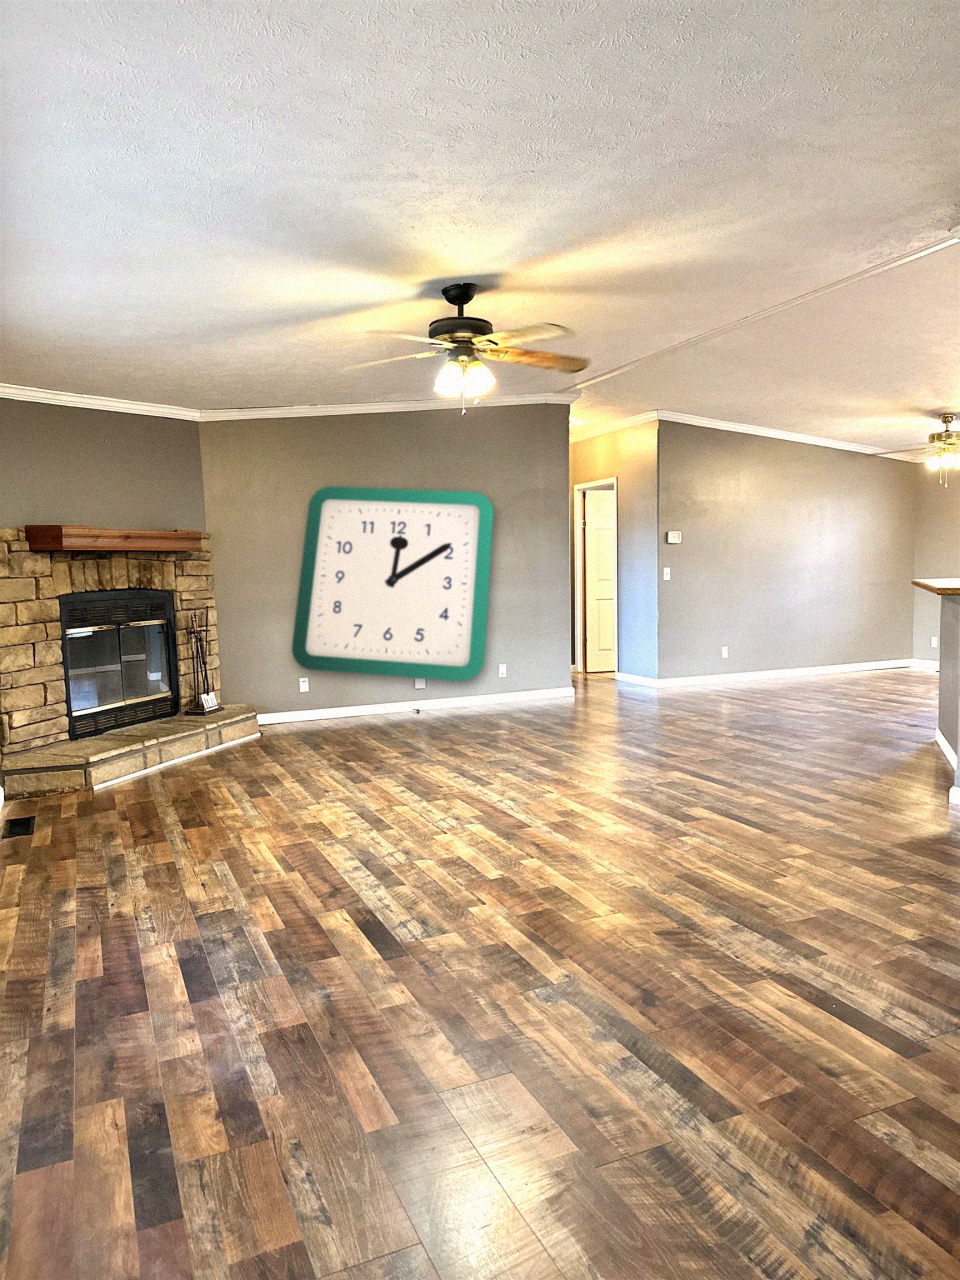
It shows 12:09
